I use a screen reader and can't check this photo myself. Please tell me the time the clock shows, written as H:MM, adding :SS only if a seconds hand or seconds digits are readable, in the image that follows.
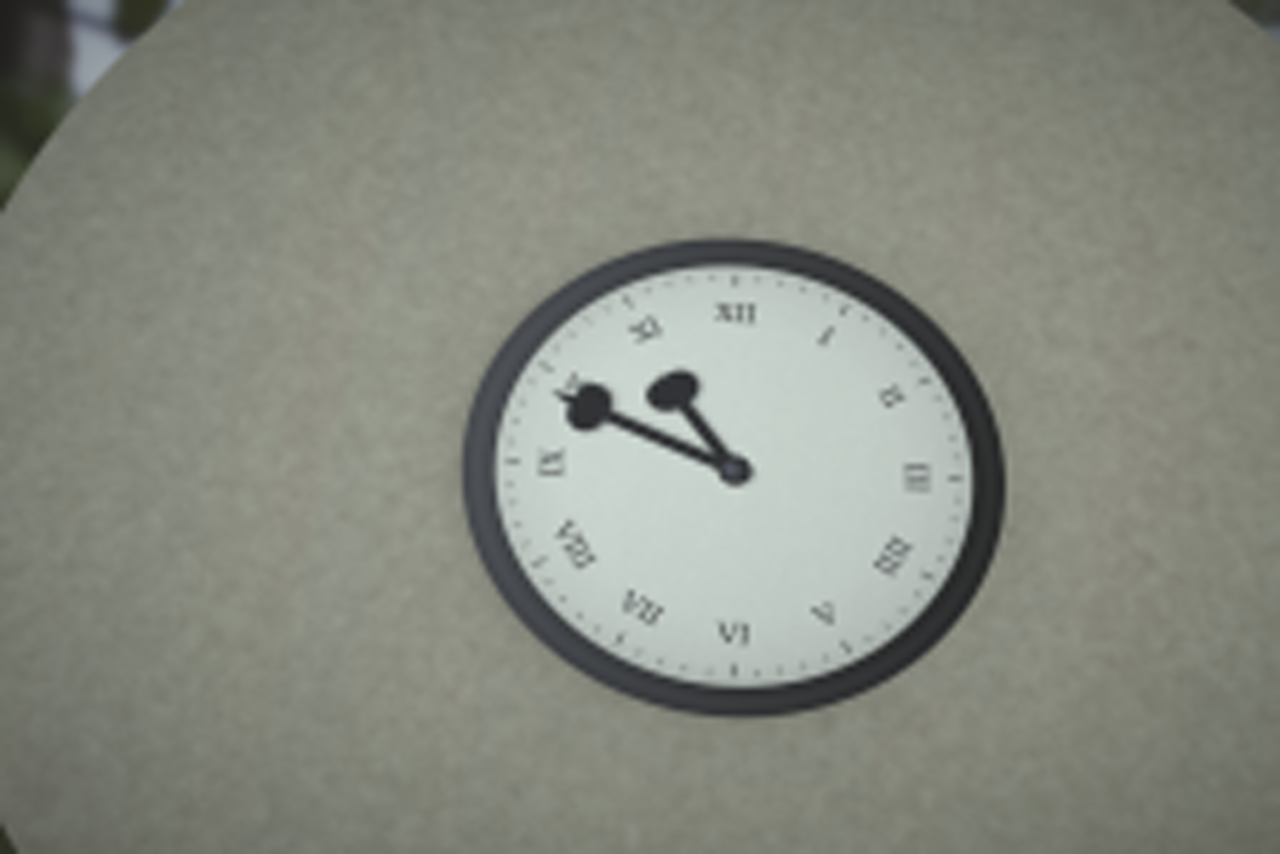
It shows 10:49
